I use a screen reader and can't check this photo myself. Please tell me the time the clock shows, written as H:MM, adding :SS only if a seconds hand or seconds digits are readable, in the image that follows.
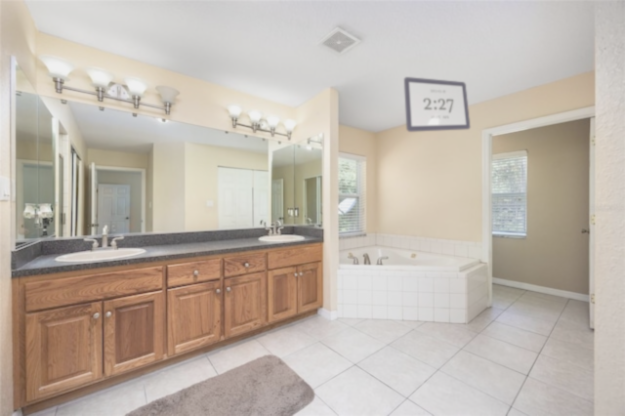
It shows 2:27
